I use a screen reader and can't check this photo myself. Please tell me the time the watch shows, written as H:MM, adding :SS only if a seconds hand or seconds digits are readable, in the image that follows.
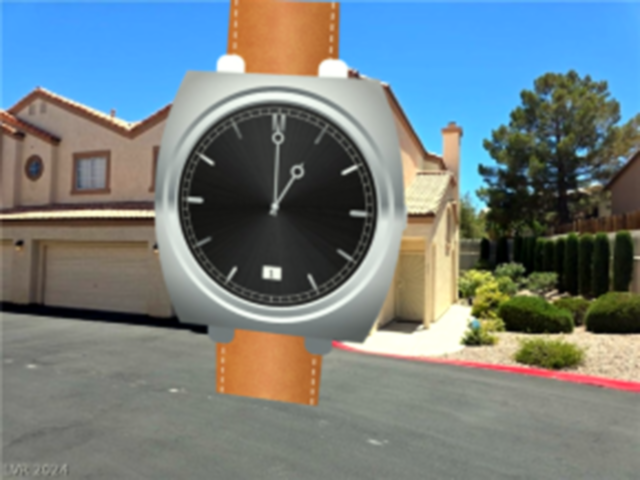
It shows 1:00
